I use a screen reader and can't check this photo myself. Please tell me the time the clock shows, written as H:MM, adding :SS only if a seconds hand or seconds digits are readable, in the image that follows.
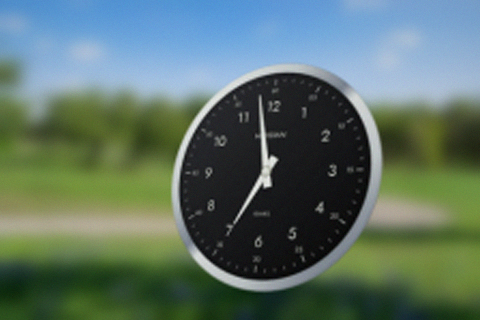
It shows 6:58
